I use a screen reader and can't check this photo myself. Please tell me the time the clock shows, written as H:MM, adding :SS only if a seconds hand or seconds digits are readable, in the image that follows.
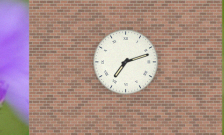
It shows 7:12
